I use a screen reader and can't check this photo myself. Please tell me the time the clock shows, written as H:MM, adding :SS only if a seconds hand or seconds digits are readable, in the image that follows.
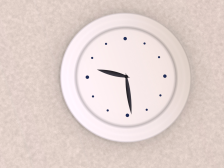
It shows 9:29
